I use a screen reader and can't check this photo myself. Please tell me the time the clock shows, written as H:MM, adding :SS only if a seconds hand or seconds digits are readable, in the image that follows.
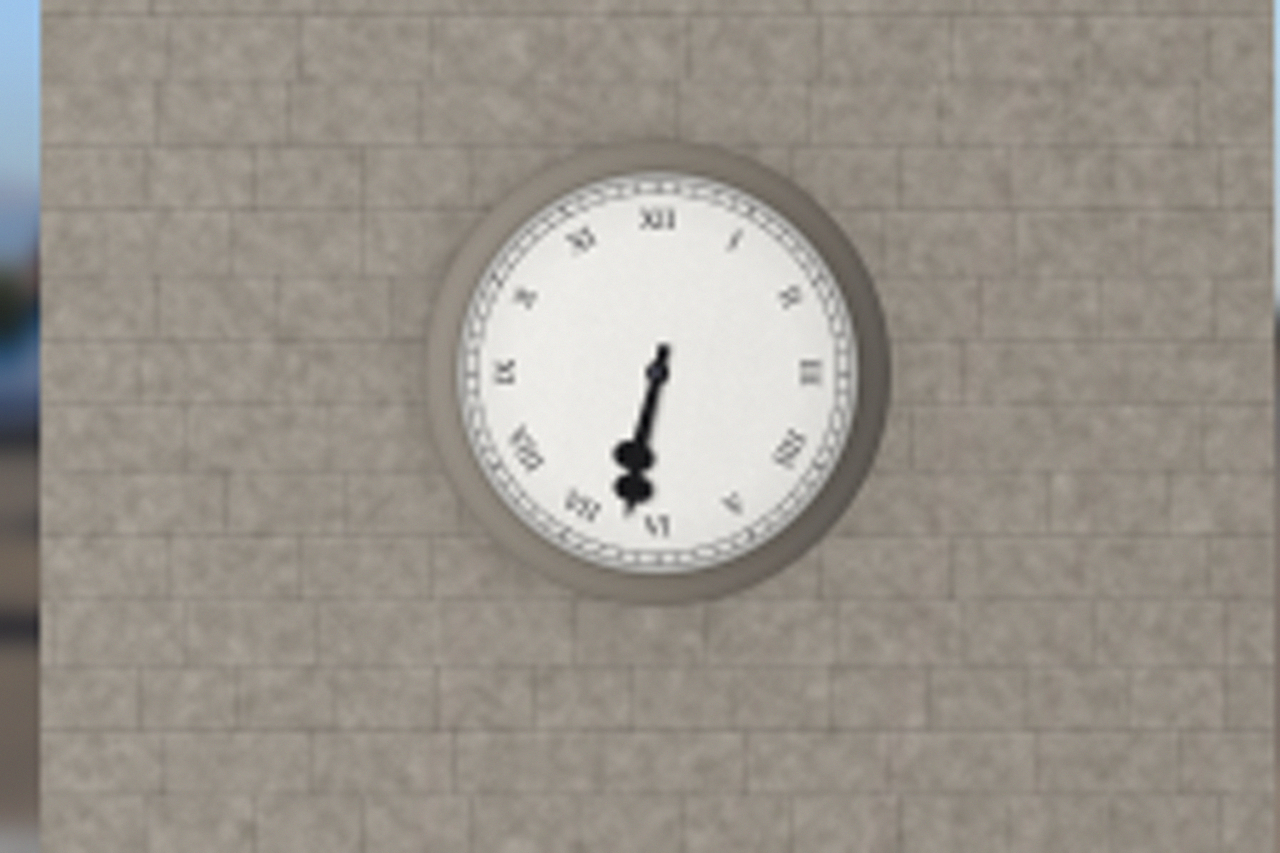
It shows 6:32
